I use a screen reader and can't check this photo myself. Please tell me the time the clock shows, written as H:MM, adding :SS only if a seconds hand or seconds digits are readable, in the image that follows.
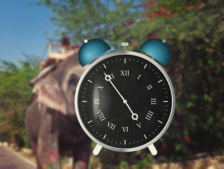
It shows 4:54
